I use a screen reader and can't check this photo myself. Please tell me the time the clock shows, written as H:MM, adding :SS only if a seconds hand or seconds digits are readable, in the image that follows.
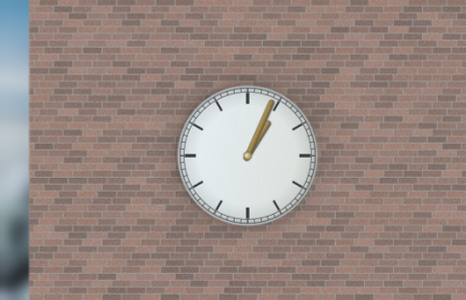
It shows 1:04
